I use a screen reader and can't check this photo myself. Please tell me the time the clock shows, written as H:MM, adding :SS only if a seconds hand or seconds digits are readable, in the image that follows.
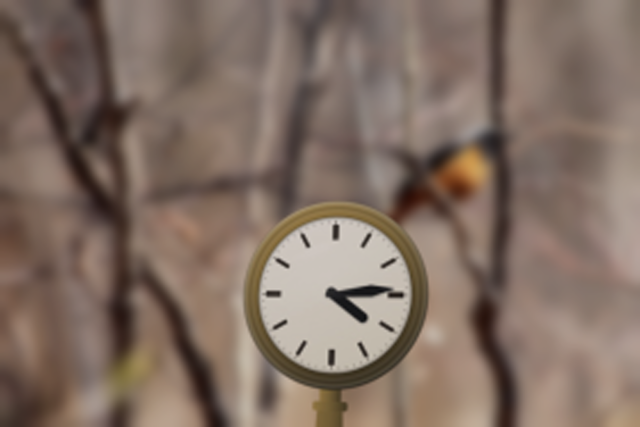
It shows 4:14
